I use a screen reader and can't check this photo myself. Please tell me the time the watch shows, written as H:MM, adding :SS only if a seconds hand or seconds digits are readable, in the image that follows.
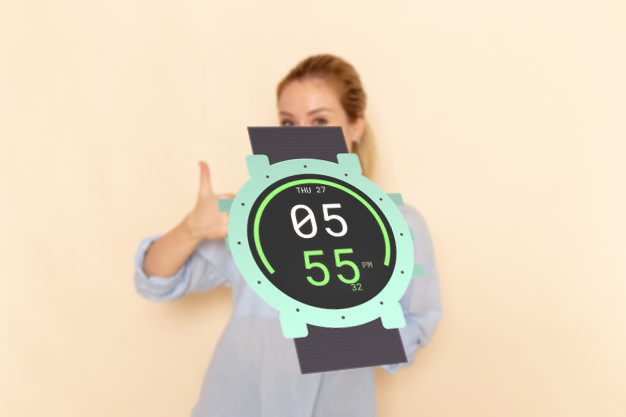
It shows 5:55:32
